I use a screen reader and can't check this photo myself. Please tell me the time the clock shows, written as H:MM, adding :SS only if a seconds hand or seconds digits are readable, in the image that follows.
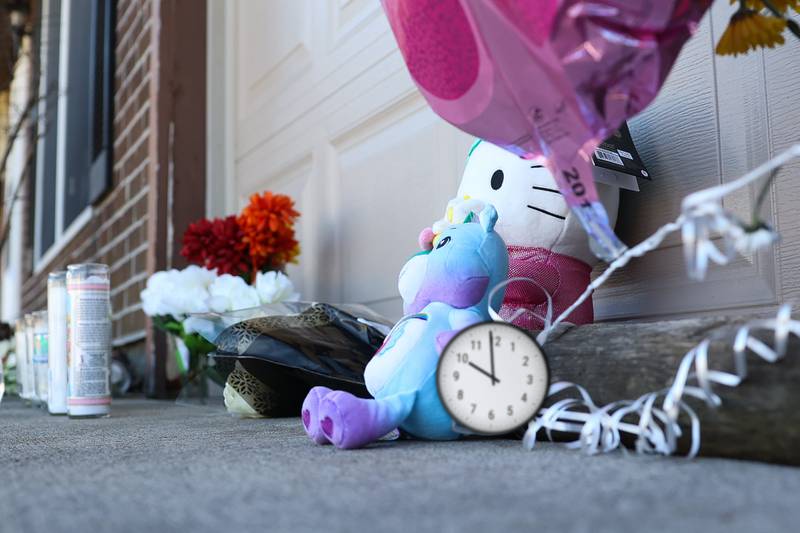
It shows 9:59
